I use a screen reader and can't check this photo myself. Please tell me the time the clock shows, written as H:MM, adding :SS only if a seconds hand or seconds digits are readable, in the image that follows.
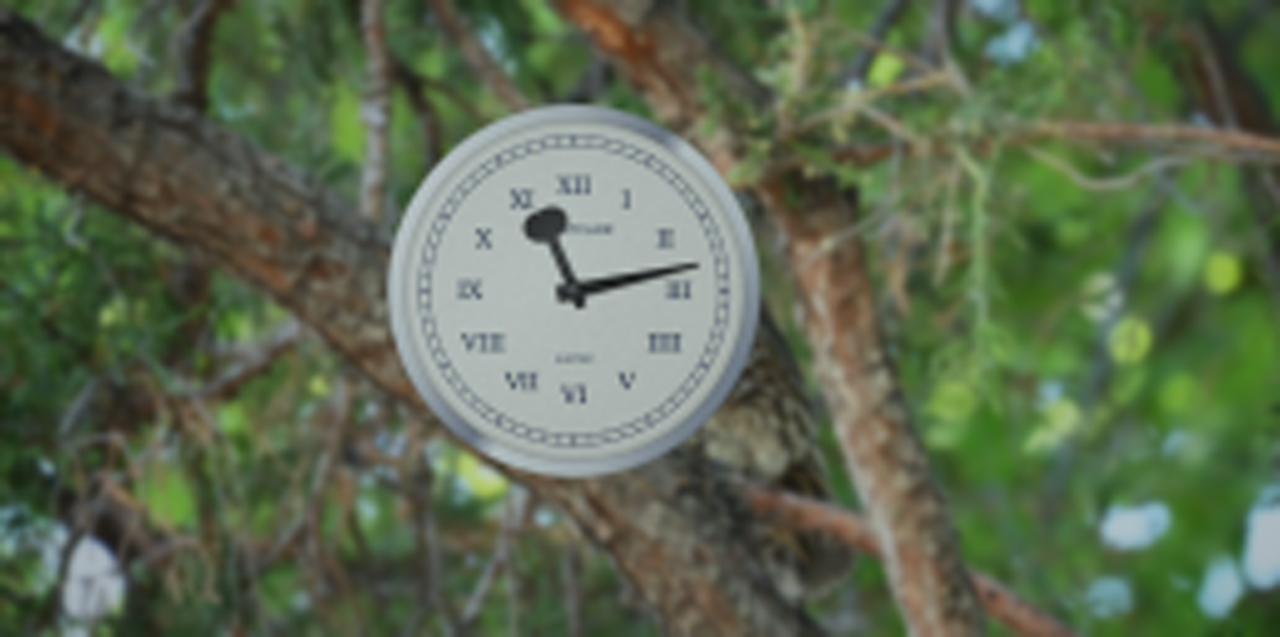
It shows 11:13
